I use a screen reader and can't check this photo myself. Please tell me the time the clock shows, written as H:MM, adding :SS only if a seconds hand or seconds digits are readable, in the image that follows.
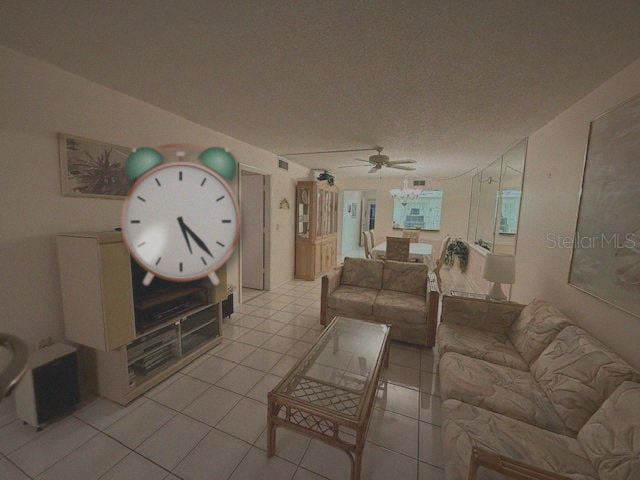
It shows 5:23
